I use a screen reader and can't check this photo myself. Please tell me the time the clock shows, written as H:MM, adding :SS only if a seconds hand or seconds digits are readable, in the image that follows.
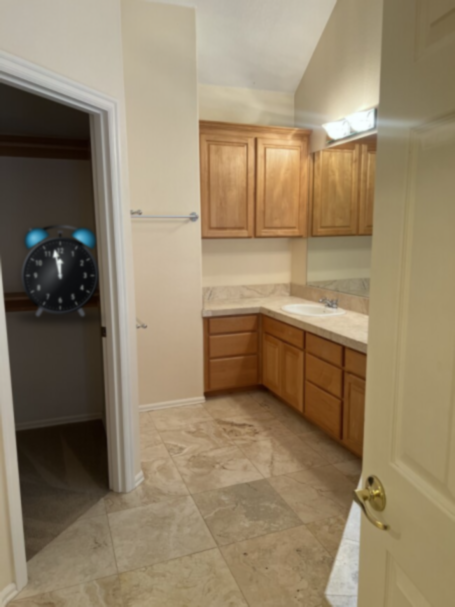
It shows 11:58
